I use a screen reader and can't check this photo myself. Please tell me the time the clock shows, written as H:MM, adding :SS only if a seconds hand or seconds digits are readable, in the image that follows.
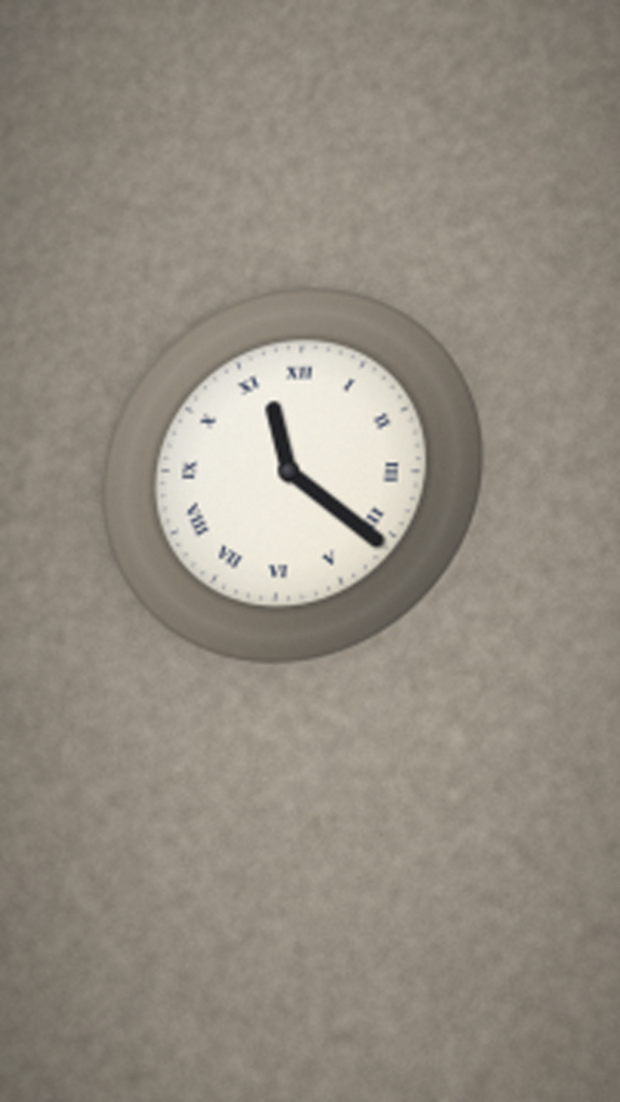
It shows 11:21
